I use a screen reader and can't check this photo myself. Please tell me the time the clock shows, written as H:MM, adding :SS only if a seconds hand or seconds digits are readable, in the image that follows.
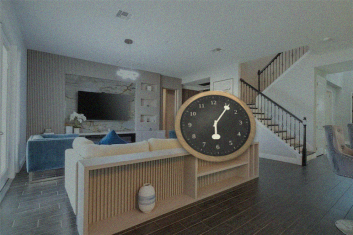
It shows 6:06
